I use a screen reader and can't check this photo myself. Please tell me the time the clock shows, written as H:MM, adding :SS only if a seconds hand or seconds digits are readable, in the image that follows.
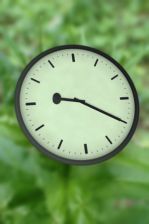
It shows 9:20
